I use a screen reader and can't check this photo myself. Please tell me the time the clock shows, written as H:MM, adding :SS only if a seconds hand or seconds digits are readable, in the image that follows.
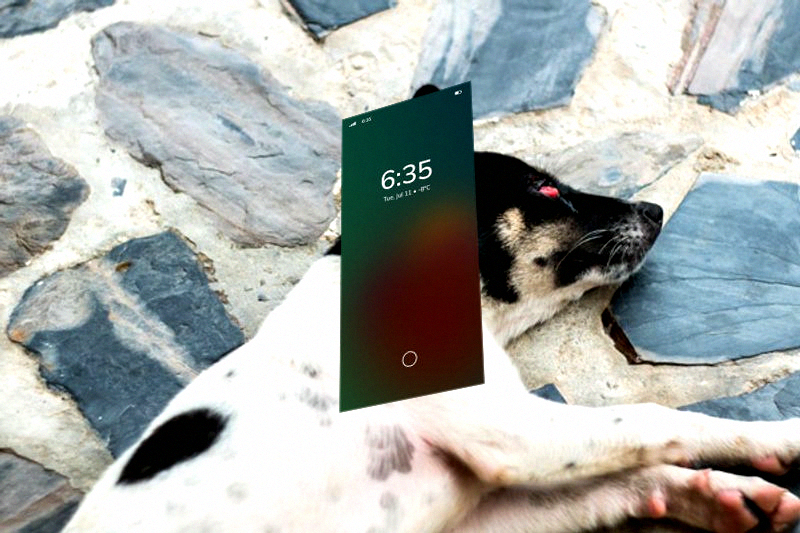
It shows 6:35
